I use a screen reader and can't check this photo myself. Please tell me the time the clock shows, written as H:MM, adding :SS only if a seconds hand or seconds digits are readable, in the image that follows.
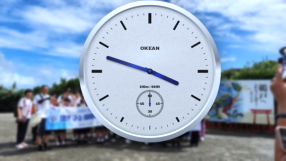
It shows 3:48
